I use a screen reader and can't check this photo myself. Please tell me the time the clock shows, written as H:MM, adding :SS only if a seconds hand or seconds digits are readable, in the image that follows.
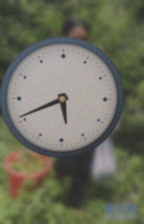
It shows 5:41
